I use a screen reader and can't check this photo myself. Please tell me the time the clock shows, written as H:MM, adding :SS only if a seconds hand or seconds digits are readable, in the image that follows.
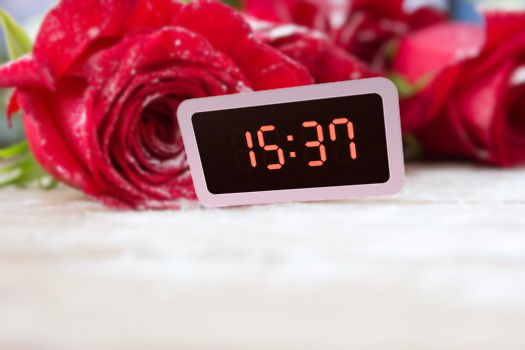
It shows 15:37
